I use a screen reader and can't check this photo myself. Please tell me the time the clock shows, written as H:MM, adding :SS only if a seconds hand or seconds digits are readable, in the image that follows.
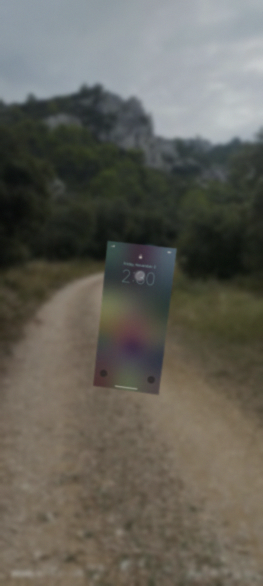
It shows 2:30
